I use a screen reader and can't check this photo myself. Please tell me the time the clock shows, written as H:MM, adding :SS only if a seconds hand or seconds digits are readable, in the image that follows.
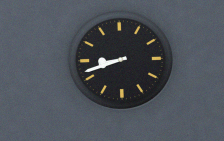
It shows 8:42
